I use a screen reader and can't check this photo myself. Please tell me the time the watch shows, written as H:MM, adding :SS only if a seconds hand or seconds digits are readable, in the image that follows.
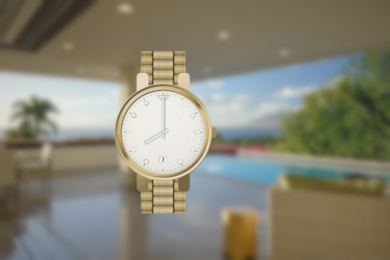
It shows 8:00
